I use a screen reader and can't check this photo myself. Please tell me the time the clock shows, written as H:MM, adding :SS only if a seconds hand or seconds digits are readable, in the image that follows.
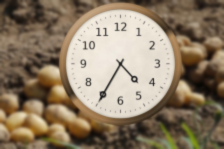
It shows 4:35
